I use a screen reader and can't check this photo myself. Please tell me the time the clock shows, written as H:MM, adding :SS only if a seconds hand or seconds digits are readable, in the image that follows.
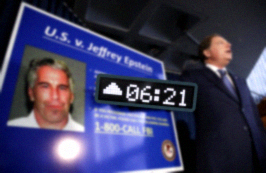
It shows 6:21
